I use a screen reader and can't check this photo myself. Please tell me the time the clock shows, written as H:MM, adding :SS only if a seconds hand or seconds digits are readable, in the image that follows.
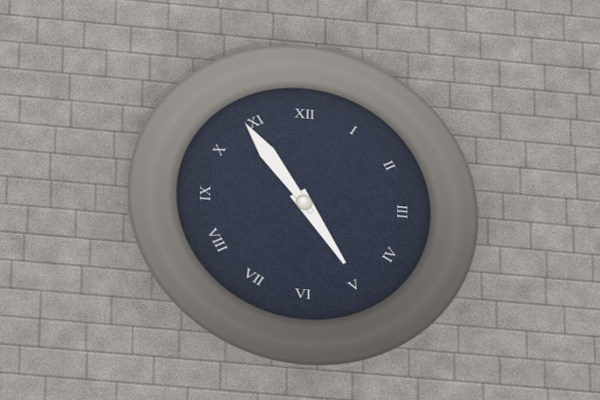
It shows 4:54
